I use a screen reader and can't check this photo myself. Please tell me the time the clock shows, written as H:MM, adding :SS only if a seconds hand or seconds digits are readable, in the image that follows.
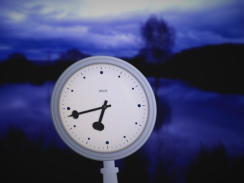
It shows 6:43
